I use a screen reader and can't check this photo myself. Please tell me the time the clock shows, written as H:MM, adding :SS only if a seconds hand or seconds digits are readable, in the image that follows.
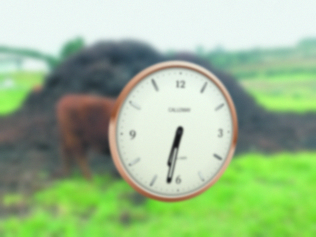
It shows 6:32
